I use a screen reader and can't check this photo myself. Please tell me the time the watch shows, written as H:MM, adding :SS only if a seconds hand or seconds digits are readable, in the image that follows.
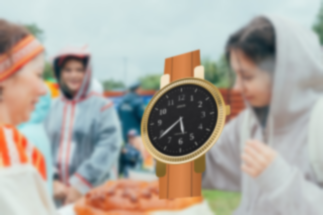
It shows 5:39
